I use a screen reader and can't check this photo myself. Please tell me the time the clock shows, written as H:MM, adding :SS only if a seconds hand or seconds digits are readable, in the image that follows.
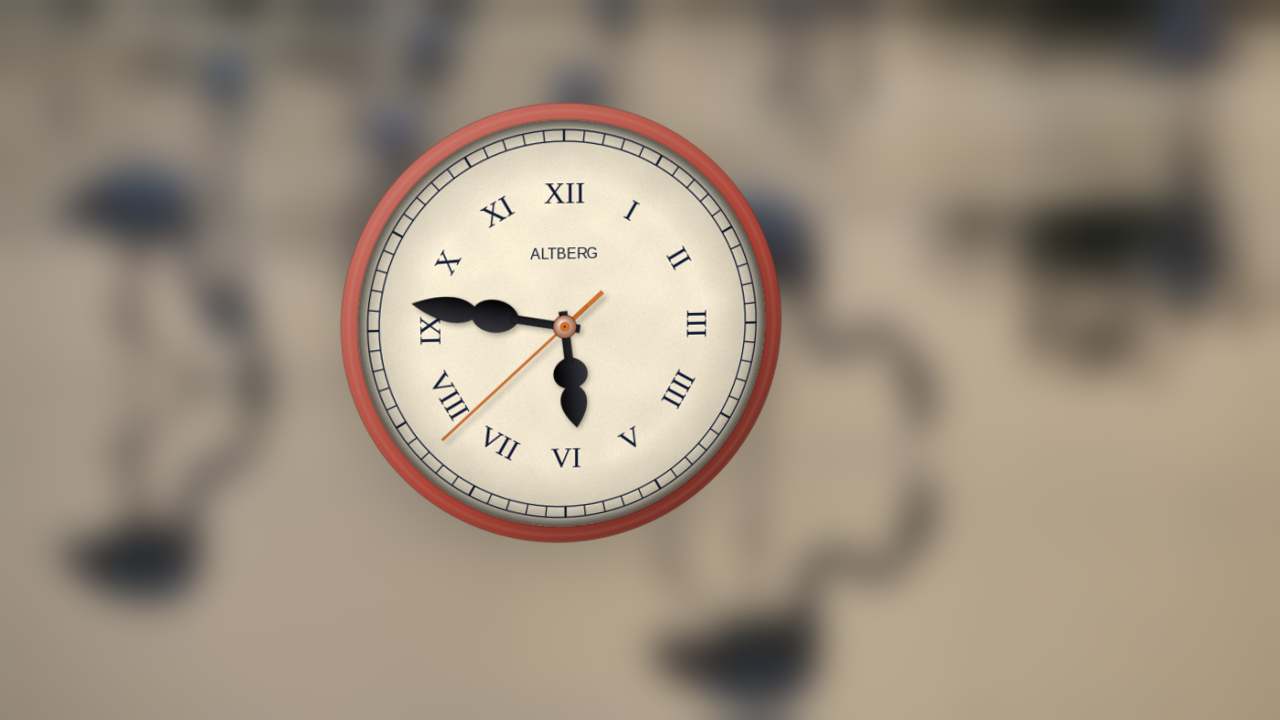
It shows 5:46:38
